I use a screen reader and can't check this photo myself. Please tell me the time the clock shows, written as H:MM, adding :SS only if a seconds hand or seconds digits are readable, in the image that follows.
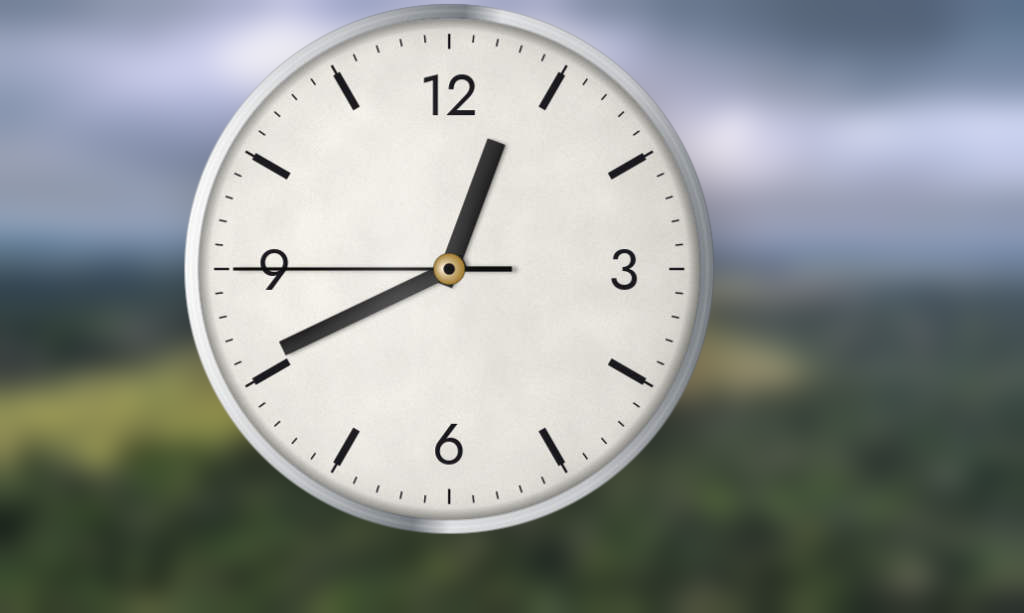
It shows 12:40:45
